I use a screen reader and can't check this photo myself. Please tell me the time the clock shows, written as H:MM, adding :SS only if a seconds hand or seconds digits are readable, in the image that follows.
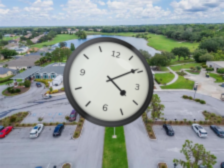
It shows 4:09
